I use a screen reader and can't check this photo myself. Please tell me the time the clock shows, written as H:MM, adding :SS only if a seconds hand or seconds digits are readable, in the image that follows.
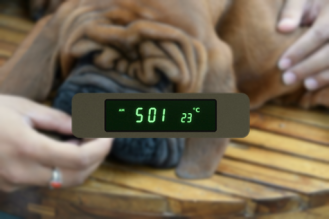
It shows 5:01
